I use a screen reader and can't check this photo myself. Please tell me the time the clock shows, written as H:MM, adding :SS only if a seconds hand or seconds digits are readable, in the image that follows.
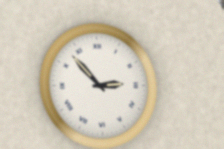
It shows 2:53
